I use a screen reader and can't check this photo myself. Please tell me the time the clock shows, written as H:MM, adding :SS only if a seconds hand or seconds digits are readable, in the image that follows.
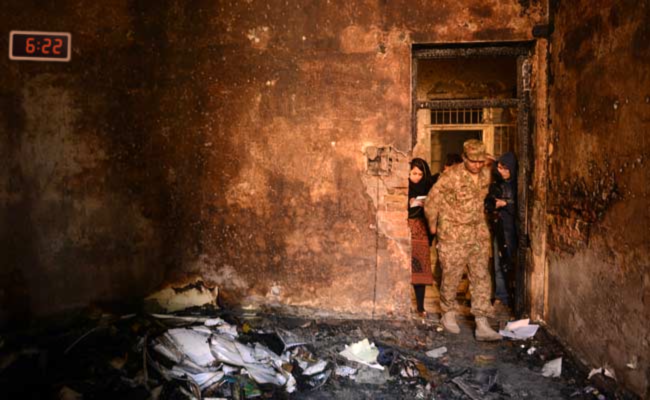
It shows 6:22
